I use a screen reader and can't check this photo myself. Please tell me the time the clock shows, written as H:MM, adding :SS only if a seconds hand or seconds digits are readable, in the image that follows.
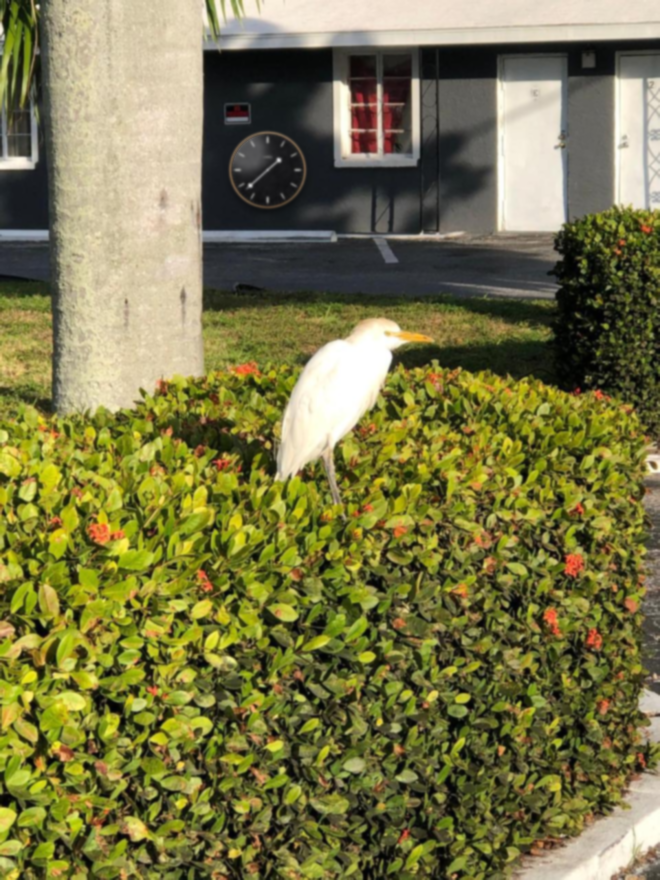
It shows 1:38
